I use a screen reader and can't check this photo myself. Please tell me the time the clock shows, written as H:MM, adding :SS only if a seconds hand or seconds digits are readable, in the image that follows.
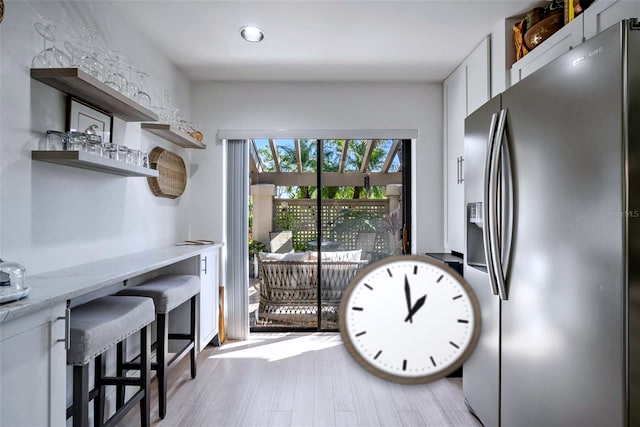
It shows 12:58
